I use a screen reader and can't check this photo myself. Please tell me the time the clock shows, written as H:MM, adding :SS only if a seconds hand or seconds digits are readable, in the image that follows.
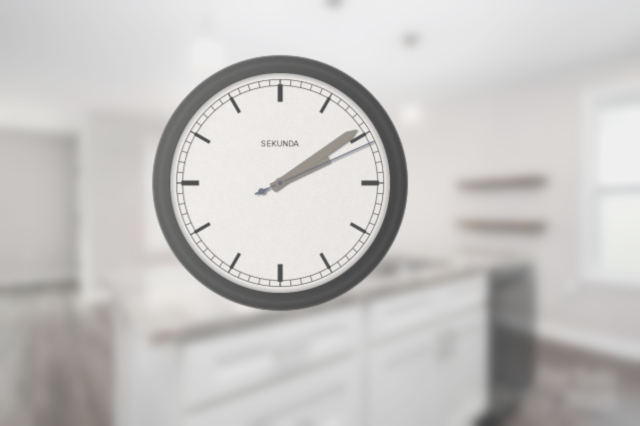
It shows 2:09:11
